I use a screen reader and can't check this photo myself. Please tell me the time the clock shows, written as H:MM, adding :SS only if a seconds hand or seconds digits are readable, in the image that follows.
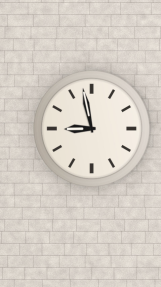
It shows 8:58
